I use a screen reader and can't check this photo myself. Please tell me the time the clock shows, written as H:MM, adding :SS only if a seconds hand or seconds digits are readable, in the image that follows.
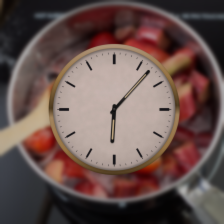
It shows 6:07
